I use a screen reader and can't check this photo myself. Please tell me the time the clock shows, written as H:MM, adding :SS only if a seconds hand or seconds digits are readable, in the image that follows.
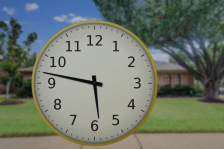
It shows 5:47
